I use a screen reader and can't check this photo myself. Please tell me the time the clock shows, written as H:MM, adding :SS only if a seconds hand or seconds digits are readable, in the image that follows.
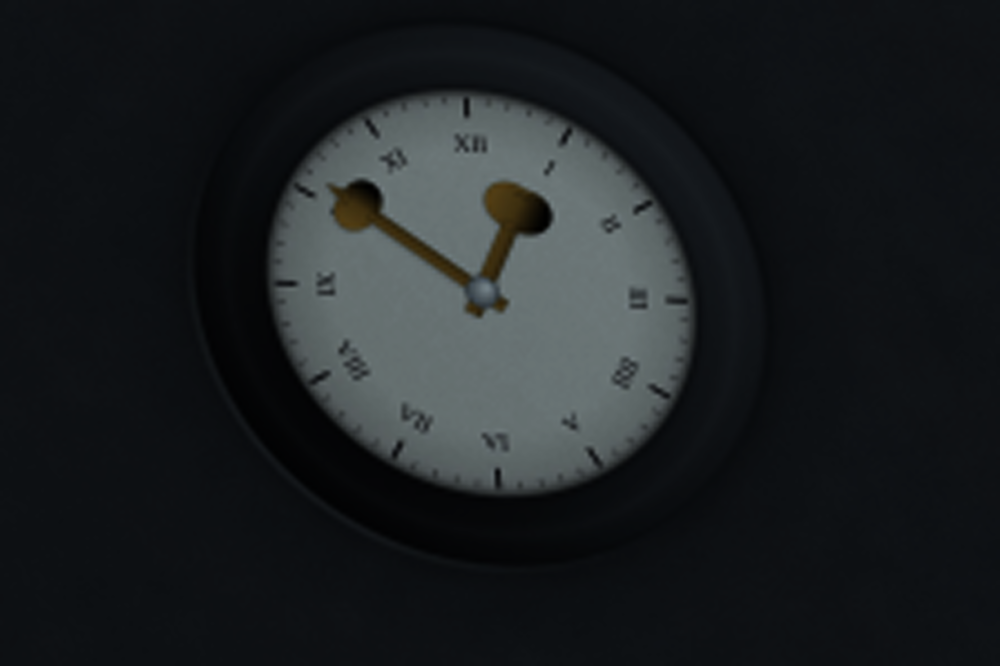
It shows 12:51
